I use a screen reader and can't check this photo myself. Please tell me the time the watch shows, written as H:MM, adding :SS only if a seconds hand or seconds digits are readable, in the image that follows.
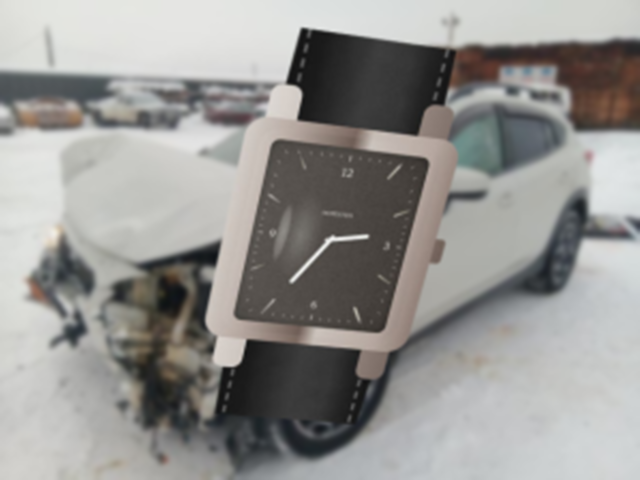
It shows 2:35
